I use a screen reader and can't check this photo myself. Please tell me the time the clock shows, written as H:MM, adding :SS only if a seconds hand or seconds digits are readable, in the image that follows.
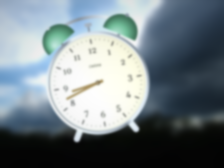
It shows 8:42
